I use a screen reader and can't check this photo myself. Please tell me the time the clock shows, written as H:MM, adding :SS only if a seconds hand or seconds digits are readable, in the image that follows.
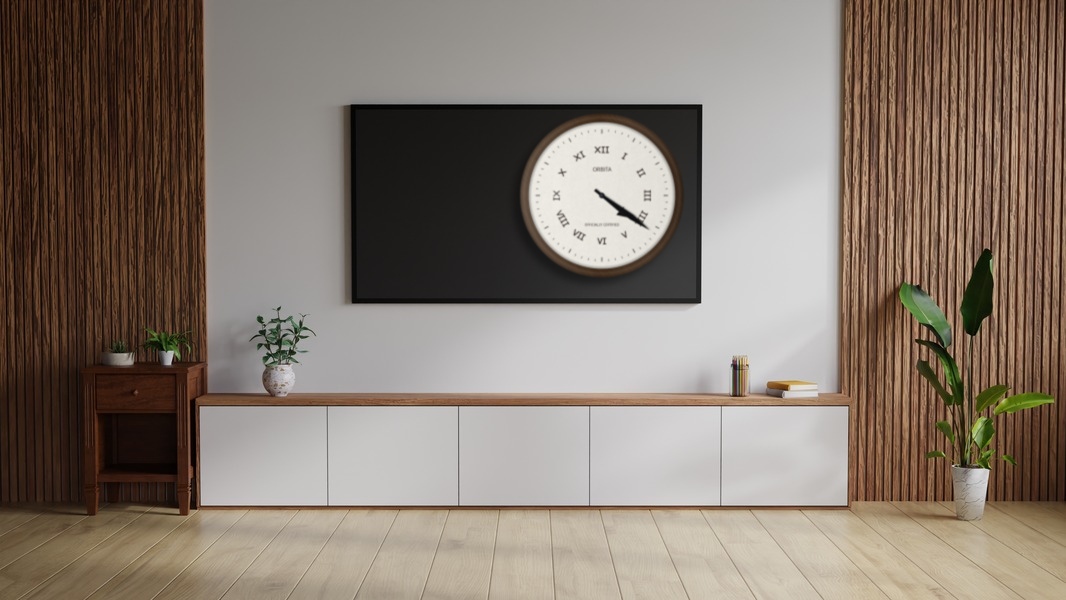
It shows 4:21
